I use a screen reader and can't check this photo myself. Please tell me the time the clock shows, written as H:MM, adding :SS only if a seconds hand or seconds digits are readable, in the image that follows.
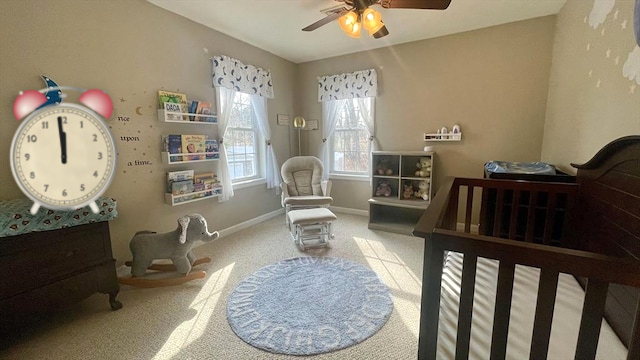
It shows 11:59
